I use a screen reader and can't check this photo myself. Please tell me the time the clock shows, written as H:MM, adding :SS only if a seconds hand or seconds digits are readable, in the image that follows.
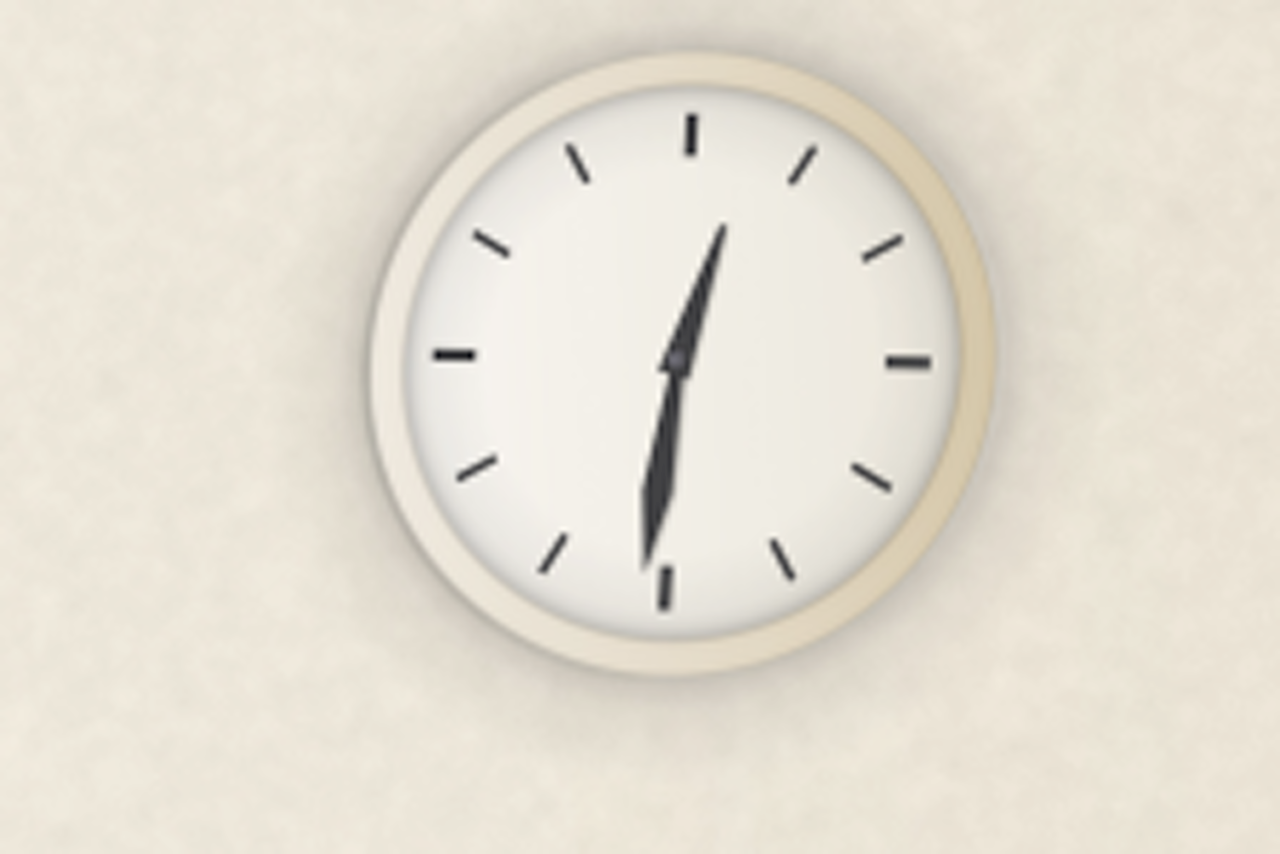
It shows 12:31
